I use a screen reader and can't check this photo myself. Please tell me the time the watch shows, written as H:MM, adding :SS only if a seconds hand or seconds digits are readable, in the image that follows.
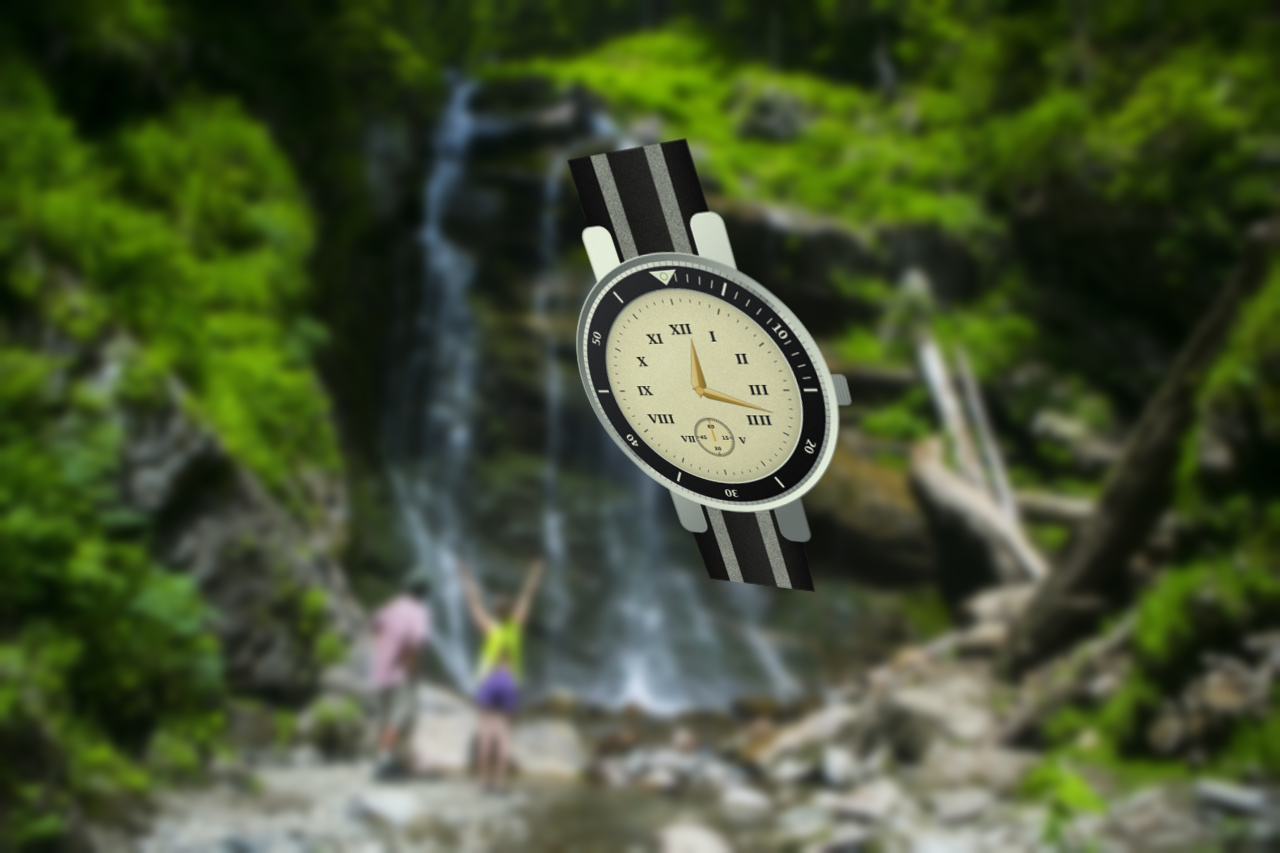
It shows 12:18
